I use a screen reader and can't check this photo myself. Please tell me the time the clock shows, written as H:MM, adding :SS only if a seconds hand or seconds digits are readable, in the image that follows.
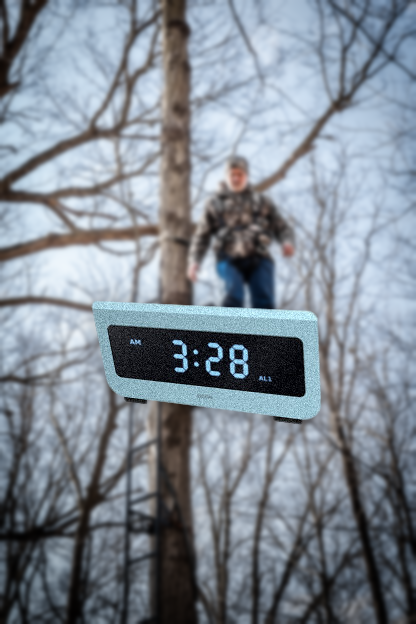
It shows 3:28
